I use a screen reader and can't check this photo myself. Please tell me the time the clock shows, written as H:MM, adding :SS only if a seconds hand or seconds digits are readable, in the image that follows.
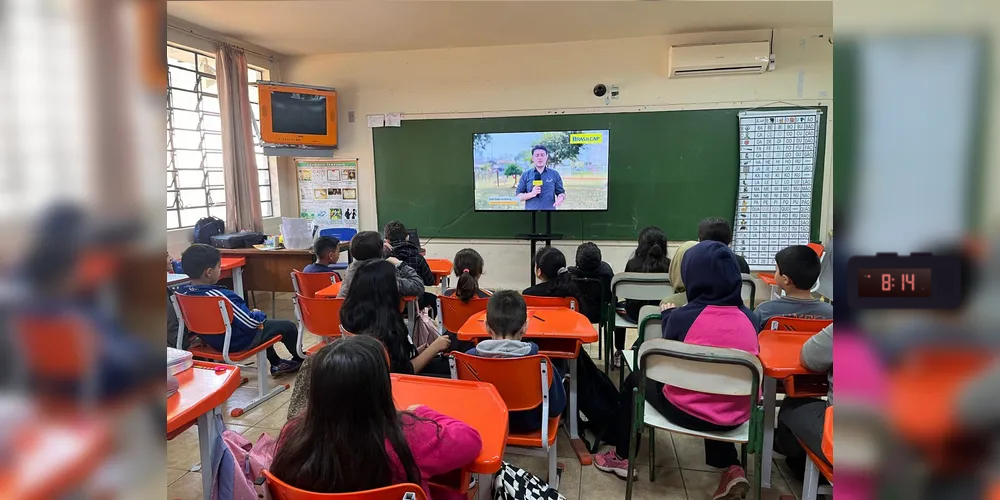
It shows 8:14
